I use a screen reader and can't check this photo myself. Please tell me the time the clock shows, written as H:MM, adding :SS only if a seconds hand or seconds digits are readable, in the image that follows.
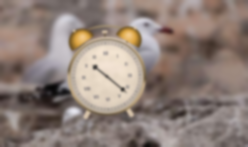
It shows 10:22
